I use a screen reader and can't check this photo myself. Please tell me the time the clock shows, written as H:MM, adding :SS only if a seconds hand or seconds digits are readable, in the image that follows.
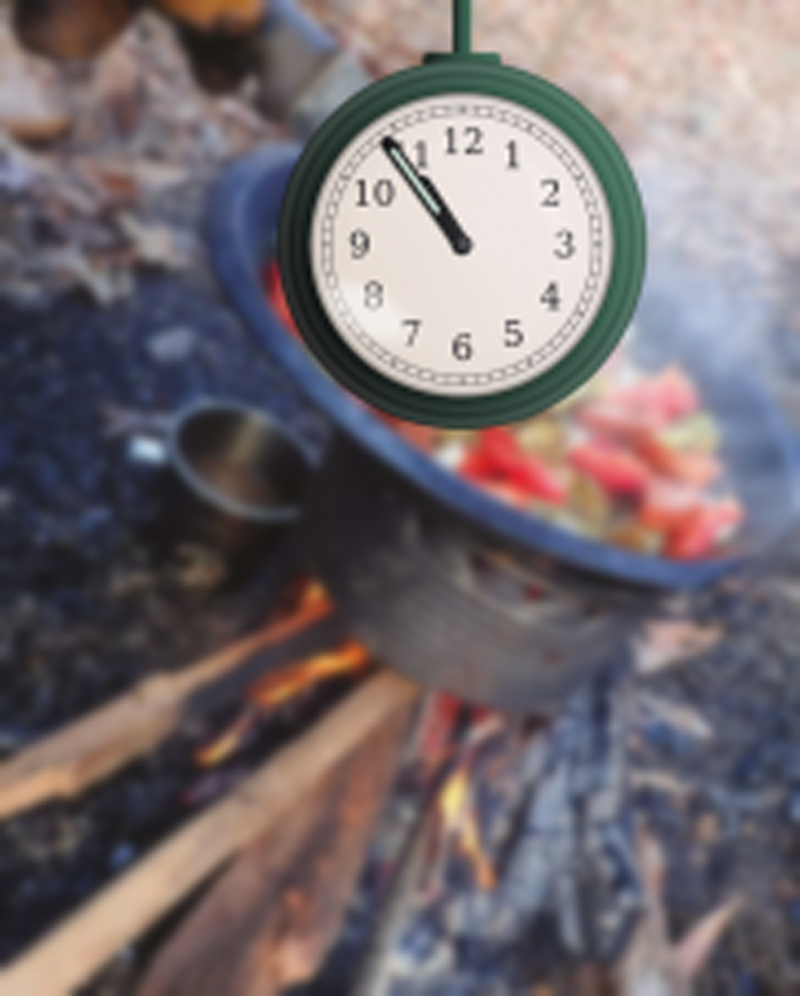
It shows 10:54
